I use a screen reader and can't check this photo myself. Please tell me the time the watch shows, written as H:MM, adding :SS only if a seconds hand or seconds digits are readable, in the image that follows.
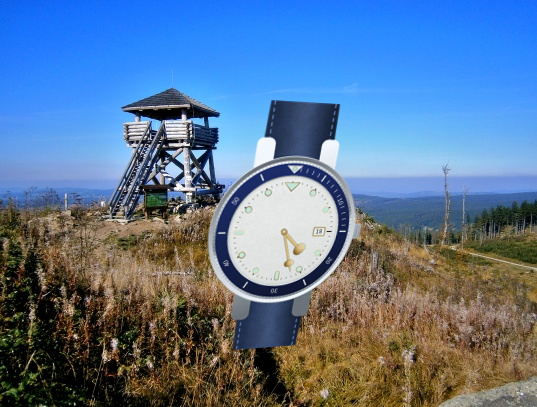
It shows 4:27
